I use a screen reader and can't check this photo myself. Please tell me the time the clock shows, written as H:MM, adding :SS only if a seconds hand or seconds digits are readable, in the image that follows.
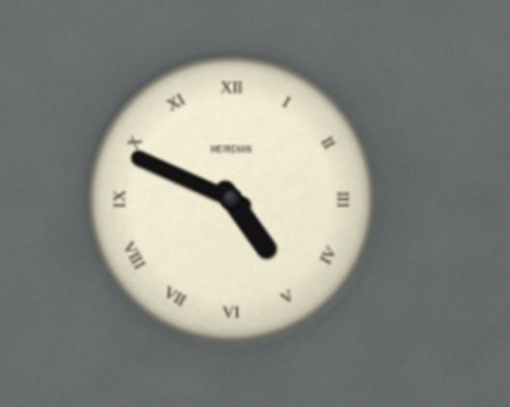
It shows 4:49
